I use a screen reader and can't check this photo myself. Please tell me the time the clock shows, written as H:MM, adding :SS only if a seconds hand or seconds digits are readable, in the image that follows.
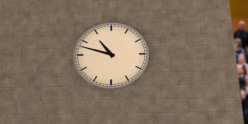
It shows 10:48
